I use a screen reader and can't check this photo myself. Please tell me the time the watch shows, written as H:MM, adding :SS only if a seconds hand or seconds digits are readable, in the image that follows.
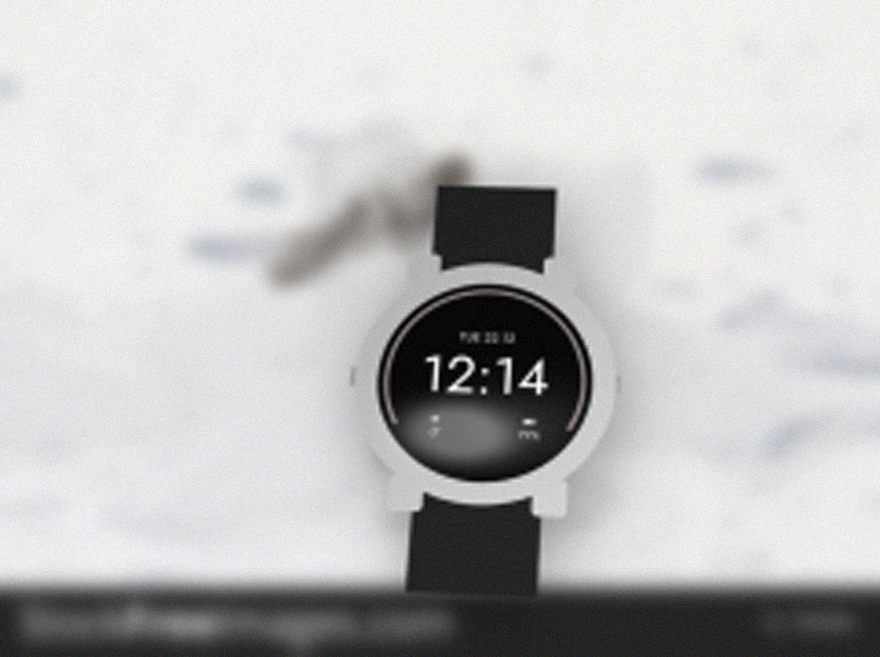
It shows 12:14
